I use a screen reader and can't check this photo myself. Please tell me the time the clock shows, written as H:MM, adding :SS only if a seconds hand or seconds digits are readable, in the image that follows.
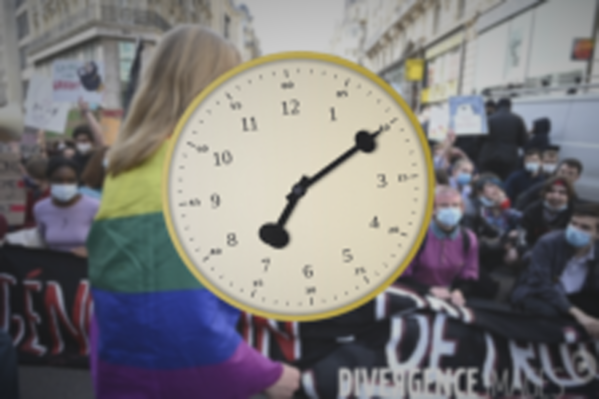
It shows 7:10
